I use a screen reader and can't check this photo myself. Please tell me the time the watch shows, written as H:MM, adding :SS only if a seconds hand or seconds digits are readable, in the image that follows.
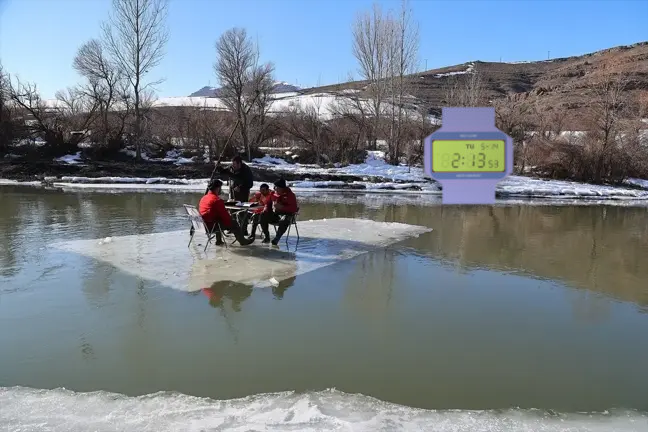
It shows 2:13
